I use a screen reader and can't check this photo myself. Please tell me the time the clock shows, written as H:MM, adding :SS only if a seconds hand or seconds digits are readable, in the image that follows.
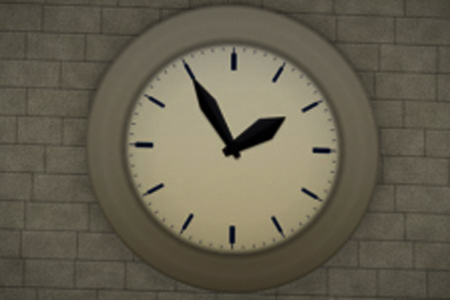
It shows 1:55
